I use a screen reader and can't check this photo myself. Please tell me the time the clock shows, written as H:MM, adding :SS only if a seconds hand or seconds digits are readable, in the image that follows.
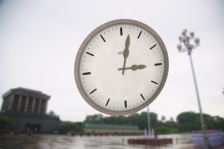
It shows 3:02
